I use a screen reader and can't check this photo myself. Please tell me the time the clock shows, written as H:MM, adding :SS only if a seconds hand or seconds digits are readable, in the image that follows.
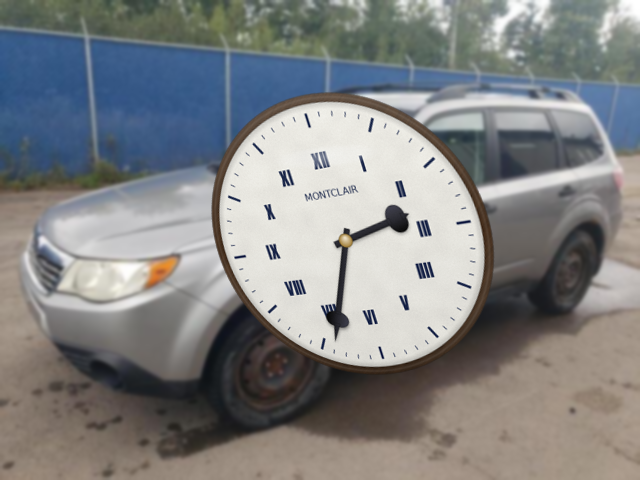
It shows 2:34
